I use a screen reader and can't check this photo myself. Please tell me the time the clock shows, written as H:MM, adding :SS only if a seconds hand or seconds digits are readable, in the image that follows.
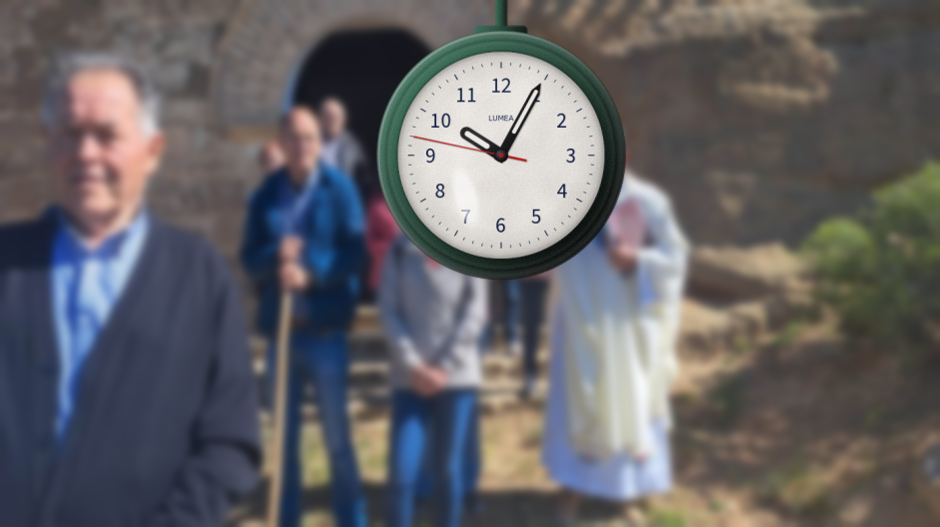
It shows 10:04:47
